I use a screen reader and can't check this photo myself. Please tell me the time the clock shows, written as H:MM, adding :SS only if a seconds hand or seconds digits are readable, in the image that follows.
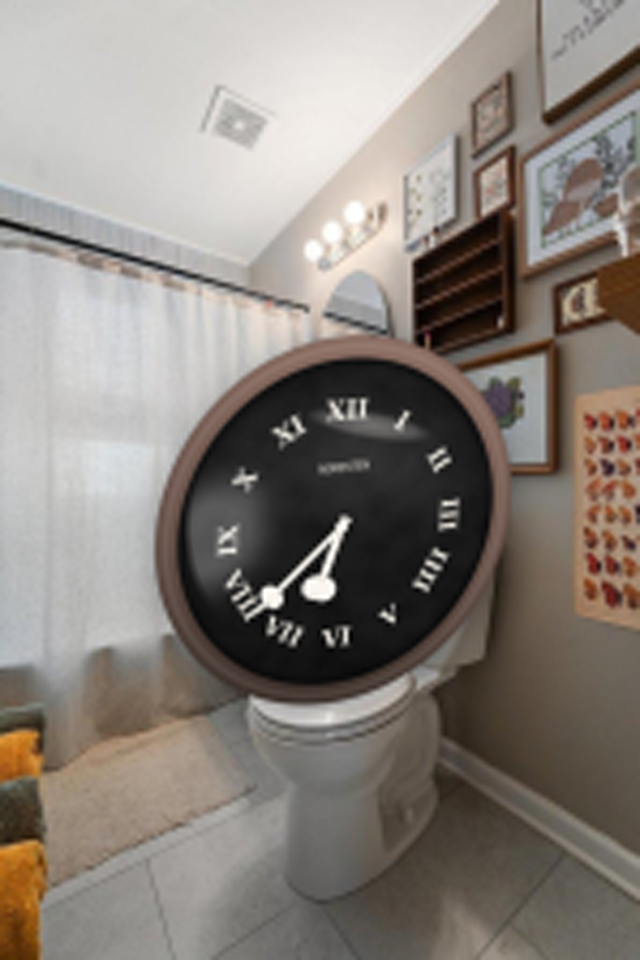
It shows 6:38
